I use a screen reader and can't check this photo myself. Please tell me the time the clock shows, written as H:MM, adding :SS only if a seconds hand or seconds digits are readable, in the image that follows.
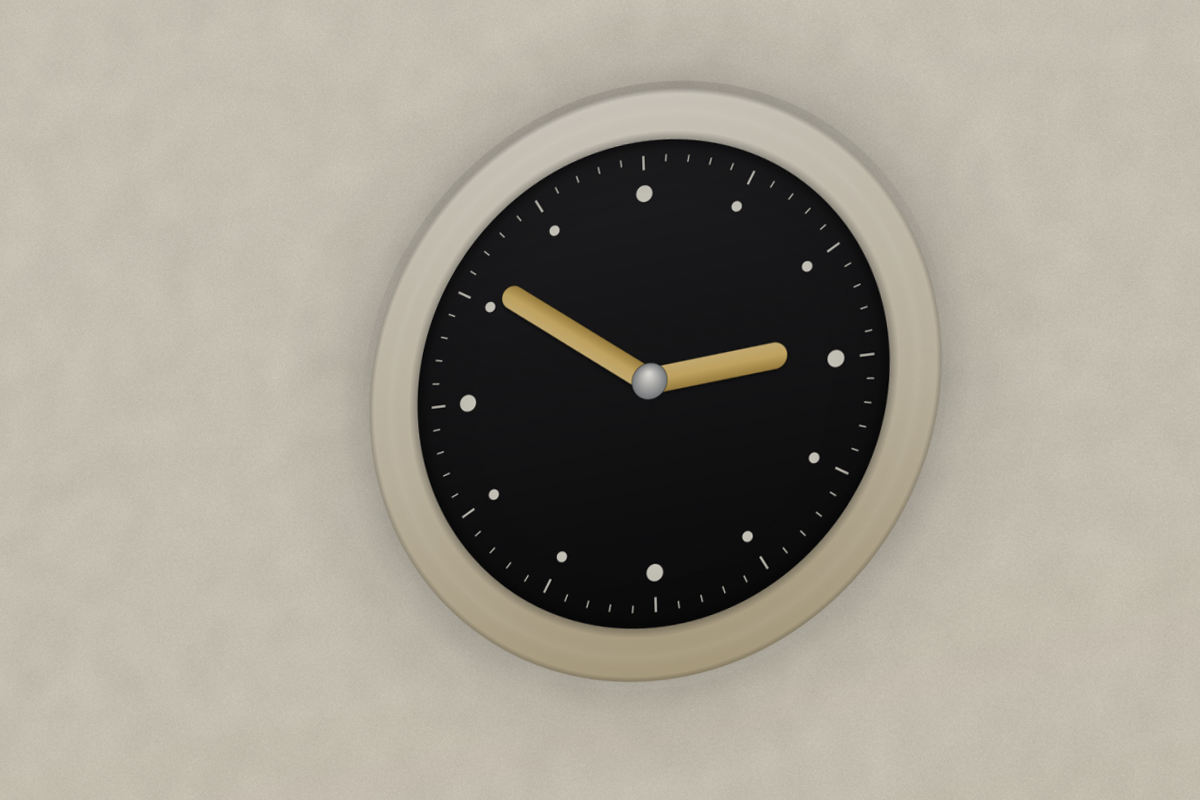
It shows 2:51
